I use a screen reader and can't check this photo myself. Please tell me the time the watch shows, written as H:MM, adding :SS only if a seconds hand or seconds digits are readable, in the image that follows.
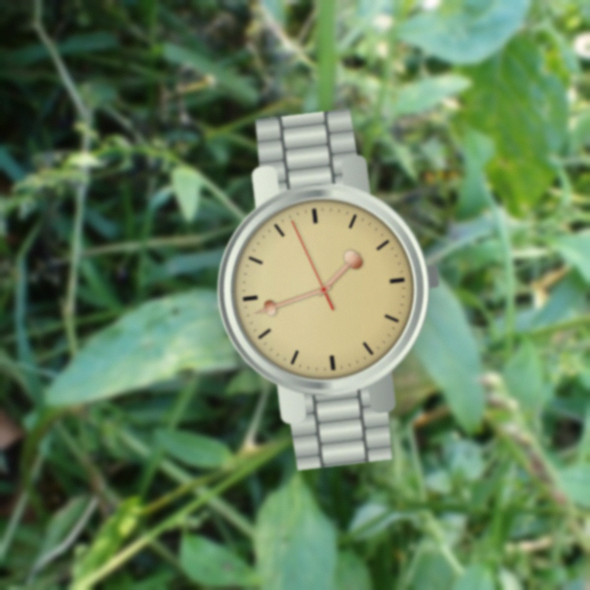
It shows 1:42:57
